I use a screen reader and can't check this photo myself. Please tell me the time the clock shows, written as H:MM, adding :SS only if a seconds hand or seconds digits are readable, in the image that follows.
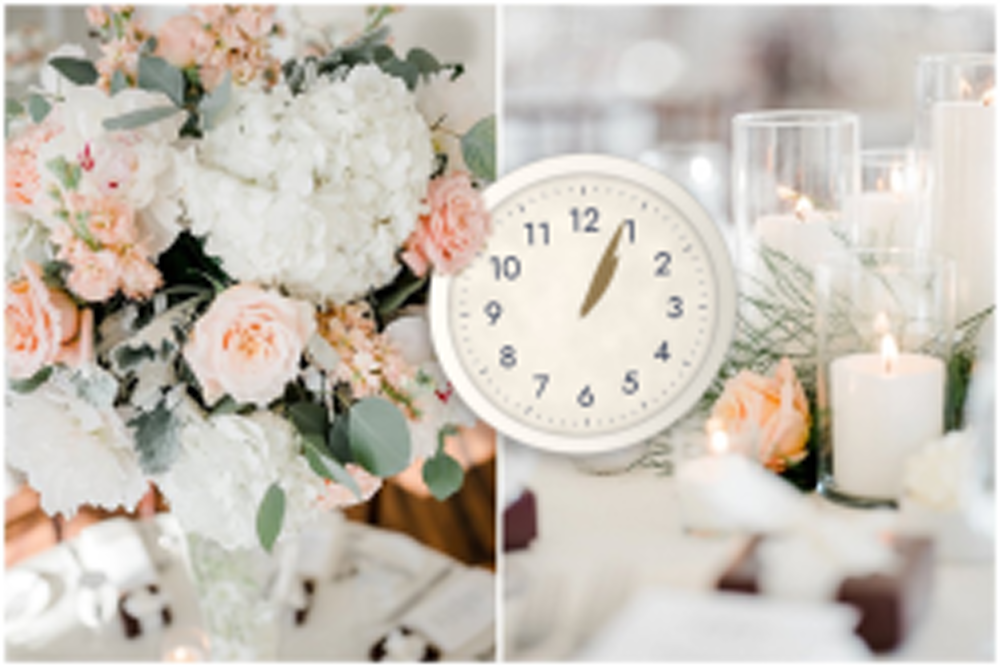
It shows 1:04
